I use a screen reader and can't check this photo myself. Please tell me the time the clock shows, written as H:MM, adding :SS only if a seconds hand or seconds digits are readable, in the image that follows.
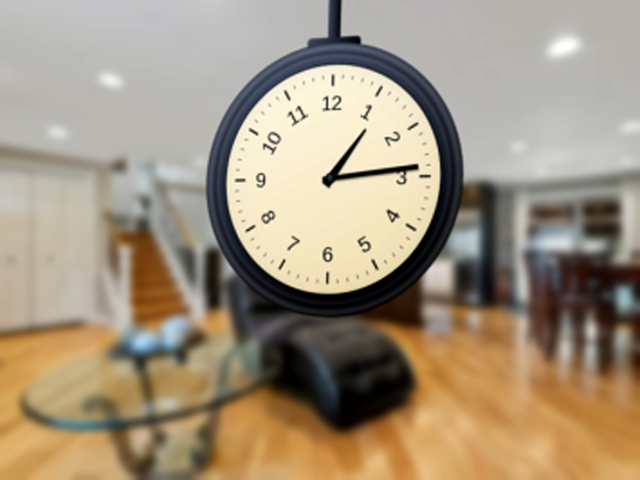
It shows 1:14
